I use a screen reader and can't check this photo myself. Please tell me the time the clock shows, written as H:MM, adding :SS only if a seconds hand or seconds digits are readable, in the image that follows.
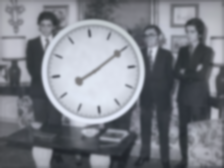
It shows 8:10
